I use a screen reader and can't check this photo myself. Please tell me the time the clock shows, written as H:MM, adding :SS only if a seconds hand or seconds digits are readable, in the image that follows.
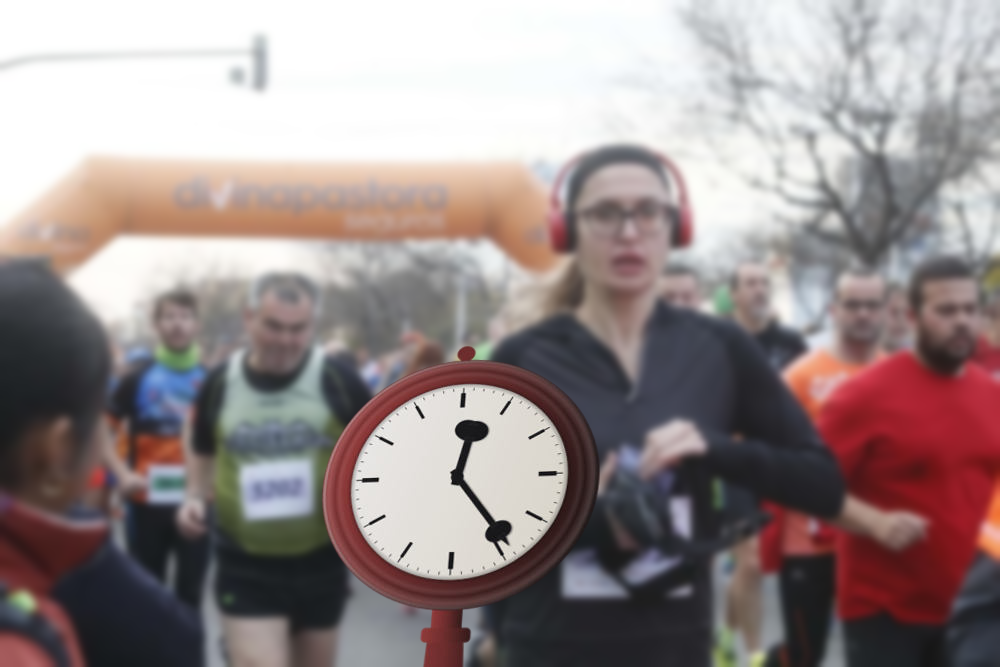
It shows 12:24
